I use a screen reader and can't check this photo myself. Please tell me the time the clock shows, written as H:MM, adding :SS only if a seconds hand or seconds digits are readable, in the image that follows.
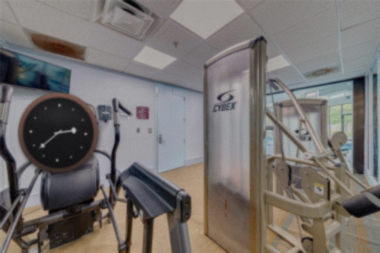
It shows 2:38
